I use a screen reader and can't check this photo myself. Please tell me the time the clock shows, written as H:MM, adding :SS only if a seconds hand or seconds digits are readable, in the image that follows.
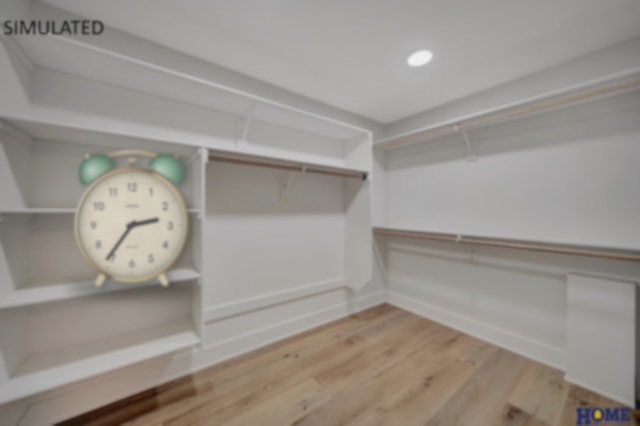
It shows 2:36
